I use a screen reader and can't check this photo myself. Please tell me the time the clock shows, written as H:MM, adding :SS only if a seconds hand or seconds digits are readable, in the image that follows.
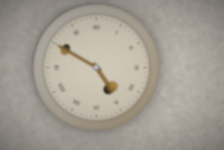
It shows 4:50
